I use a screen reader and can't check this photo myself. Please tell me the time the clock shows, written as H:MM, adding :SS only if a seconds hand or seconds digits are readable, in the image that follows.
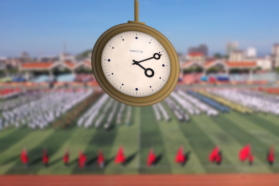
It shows 4:11
